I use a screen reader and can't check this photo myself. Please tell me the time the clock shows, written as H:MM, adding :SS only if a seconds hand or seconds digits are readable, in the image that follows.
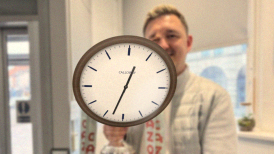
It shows 12:33
